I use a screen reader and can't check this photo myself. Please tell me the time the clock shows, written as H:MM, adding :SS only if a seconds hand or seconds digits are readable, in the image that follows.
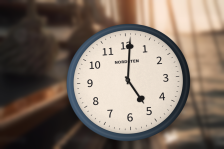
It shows 5:01
